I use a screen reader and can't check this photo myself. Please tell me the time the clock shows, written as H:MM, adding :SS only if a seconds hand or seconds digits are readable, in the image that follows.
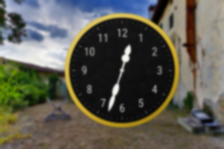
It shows 12:33
